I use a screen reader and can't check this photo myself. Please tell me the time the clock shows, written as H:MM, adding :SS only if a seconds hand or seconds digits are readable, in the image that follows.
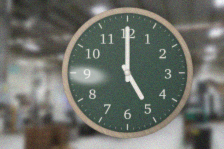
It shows 5:00
